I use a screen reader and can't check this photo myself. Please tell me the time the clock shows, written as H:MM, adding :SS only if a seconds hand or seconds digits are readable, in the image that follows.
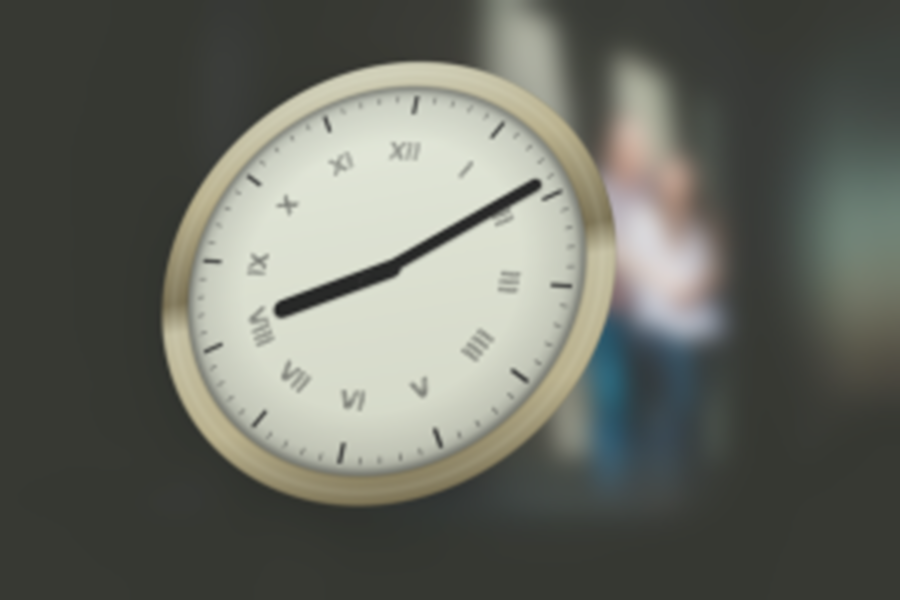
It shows 8:09
